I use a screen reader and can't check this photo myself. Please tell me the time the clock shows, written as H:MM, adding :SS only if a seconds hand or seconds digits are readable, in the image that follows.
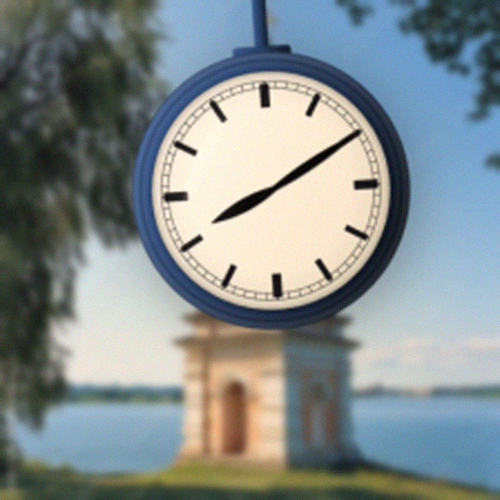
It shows 8:10
